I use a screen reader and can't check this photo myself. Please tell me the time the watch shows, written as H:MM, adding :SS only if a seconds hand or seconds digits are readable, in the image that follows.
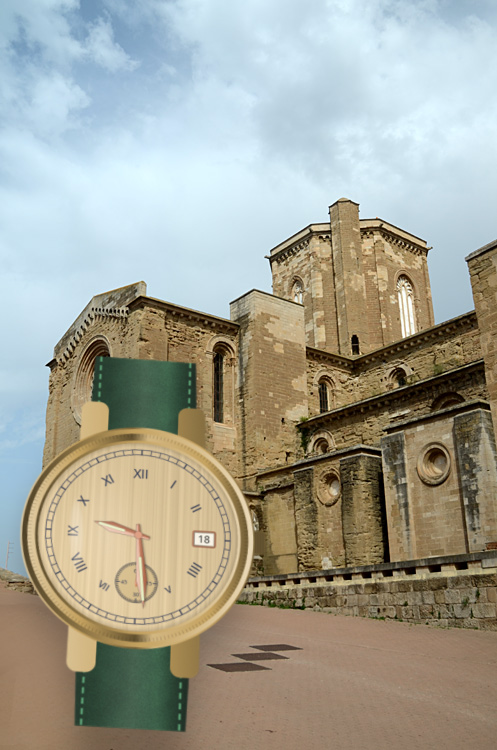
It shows 9:29
